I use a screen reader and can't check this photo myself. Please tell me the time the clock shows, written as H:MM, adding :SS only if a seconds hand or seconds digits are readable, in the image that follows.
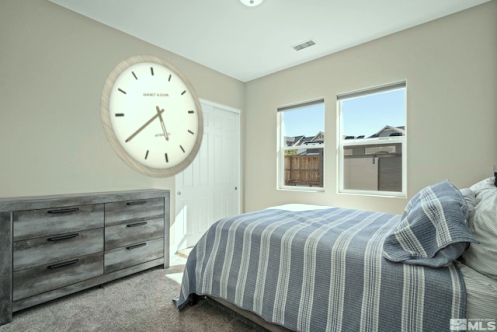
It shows 5:40
